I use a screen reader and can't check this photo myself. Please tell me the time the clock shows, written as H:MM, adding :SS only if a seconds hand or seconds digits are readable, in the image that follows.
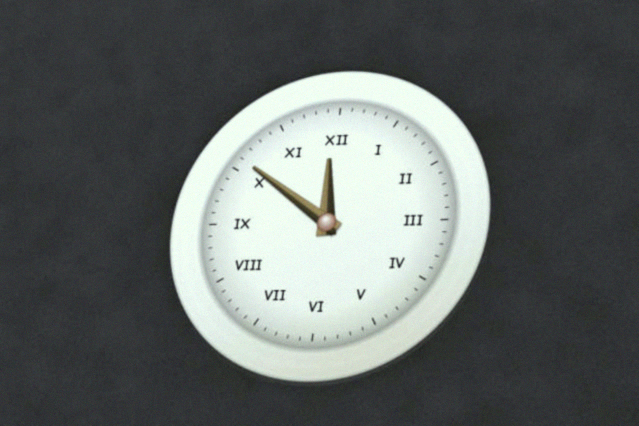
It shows 11:51
